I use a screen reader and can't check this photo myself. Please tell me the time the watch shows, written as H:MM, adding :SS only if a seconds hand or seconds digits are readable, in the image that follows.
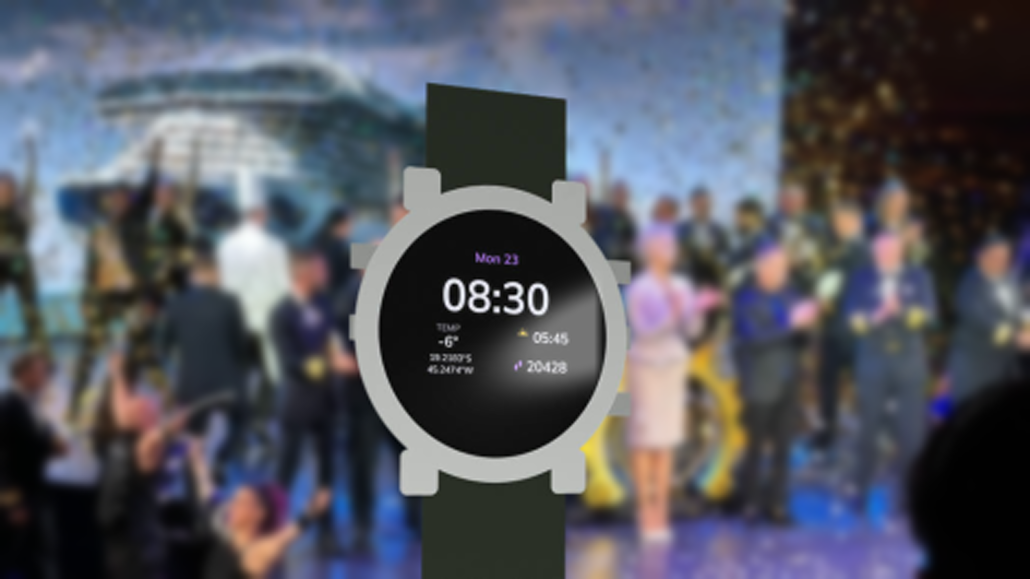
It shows 8:30
